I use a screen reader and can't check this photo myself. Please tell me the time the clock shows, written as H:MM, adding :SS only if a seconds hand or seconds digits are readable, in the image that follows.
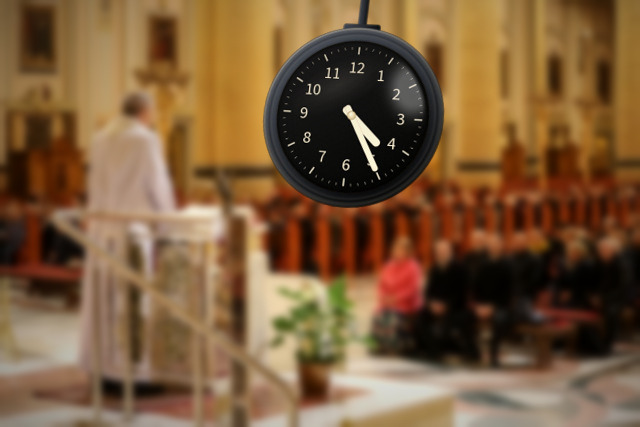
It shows 4:25
